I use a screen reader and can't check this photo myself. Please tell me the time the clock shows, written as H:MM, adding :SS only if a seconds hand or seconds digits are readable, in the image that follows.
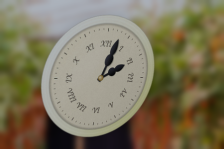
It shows 2:03
